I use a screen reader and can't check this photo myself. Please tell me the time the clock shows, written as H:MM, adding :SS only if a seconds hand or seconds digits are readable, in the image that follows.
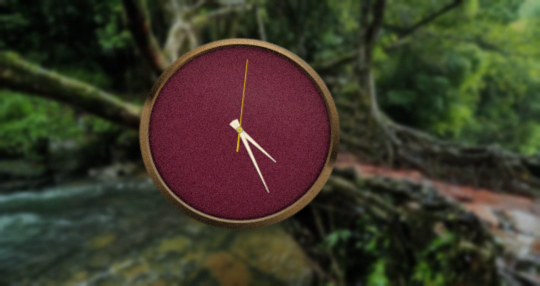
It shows 4:26:01
